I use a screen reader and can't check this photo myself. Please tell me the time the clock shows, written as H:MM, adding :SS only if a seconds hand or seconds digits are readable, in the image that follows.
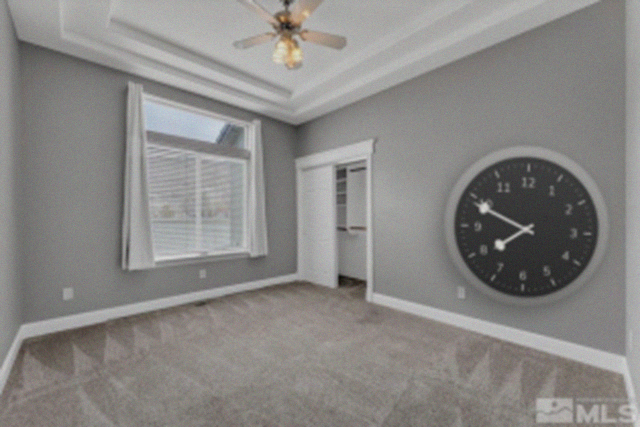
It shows 7:49
